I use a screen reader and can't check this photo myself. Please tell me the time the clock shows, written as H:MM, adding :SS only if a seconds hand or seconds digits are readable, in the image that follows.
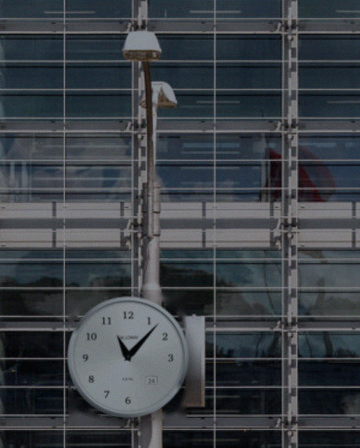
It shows 11:07
